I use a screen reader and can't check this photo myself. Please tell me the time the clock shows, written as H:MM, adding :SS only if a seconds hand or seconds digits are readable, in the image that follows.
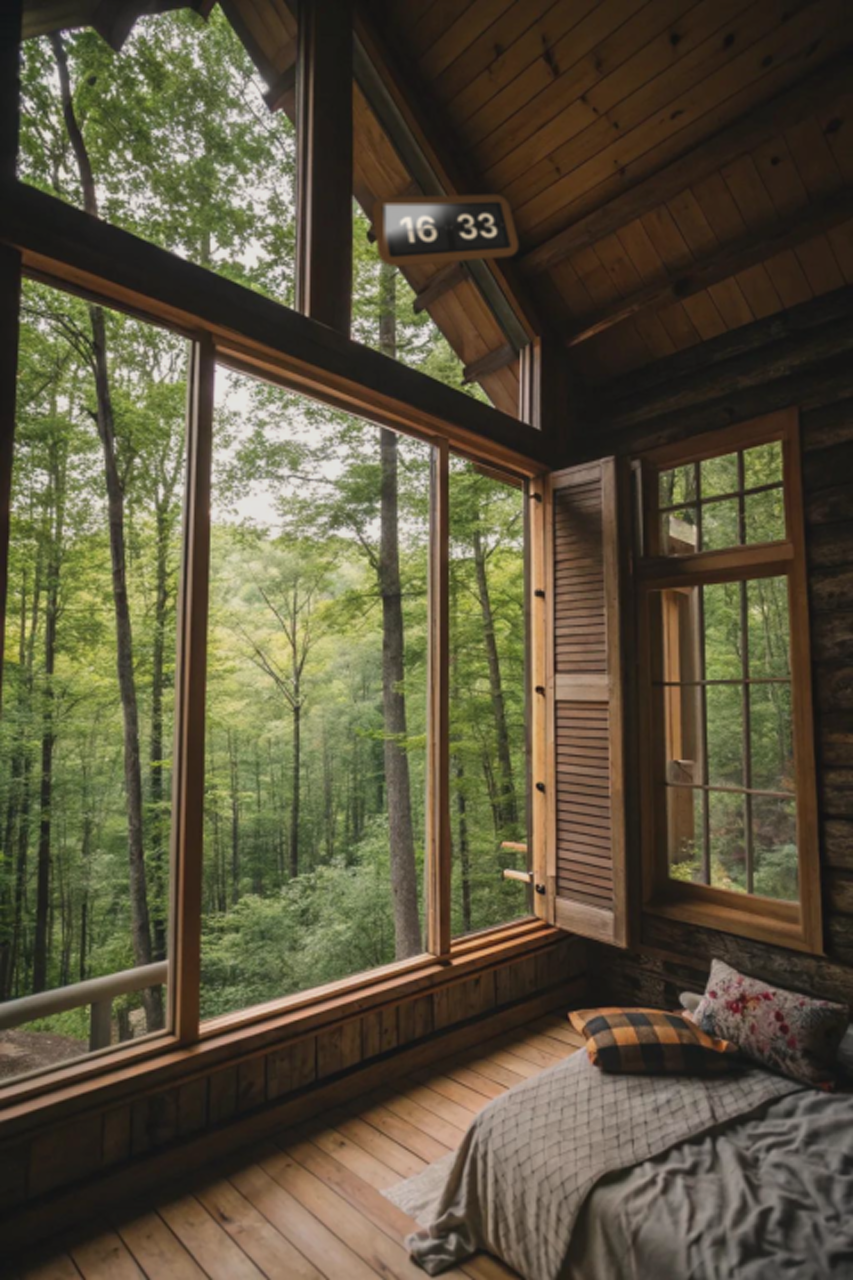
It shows 16:33
